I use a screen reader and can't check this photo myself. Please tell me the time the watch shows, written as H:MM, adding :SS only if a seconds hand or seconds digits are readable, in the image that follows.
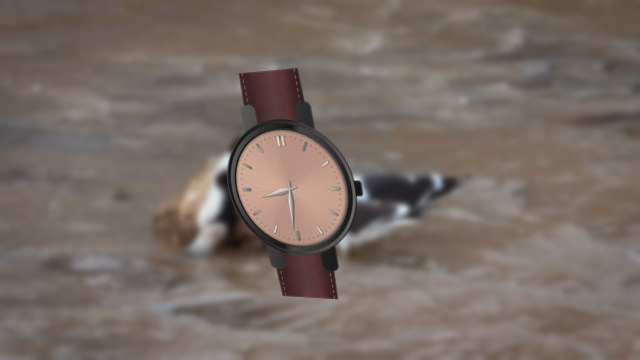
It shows 8:31
